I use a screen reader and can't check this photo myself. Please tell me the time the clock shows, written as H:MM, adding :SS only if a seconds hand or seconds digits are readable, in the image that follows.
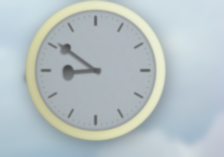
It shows 8:51
